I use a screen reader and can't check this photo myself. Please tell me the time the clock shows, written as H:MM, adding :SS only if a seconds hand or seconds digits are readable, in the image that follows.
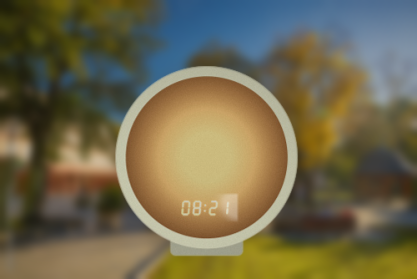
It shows 8:21
